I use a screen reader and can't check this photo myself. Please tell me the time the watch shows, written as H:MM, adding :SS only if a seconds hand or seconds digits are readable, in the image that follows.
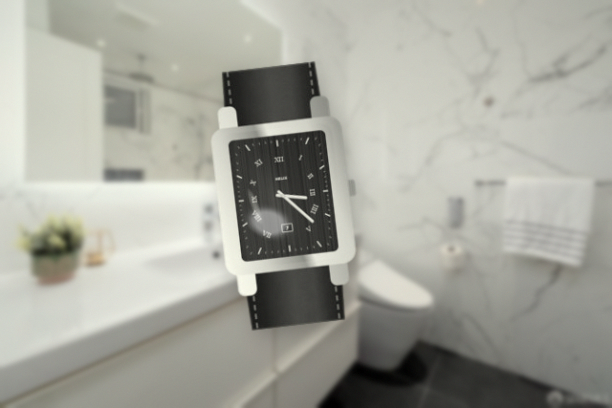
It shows 3:23
